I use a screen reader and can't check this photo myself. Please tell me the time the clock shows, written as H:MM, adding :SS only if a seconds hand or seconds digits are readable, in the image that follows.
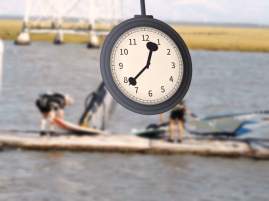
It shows 12:38
